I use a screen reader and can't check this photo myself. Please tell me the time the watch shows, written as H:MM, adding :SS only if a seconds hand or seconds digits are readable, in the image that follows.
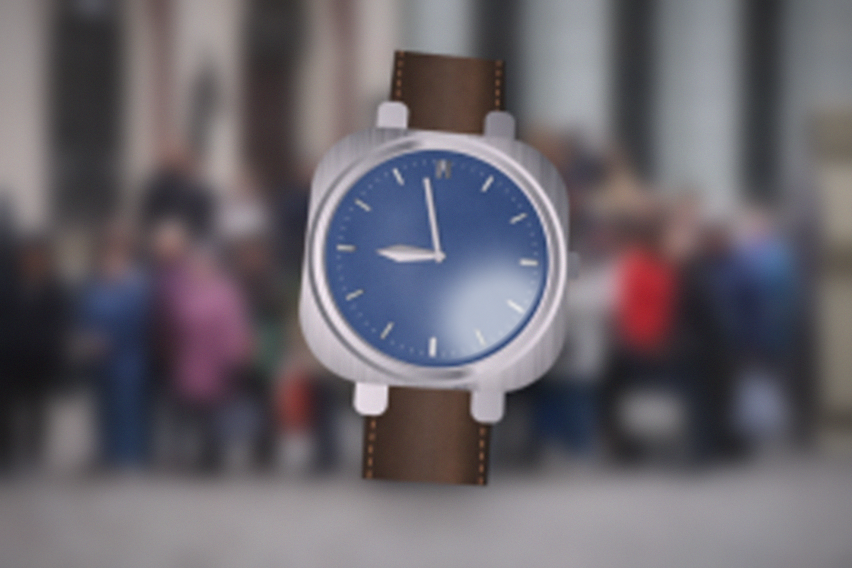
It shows 8:58
